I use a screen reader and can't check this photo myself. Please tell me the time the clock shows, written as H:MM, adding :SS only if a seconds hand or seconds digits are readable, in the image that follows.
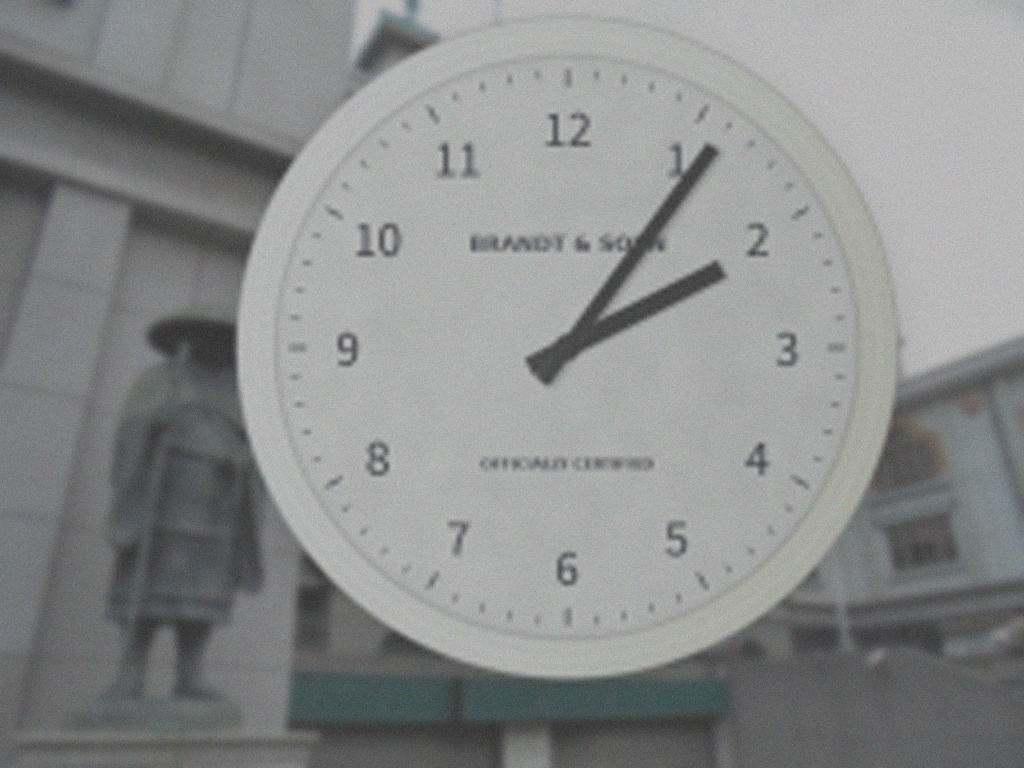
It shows 2:06
